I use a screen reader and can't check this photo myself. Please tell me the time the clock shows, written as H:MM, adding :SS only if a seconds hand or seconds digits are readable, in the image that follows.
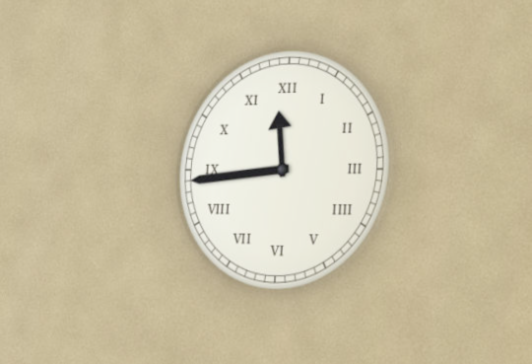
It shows 11:44
